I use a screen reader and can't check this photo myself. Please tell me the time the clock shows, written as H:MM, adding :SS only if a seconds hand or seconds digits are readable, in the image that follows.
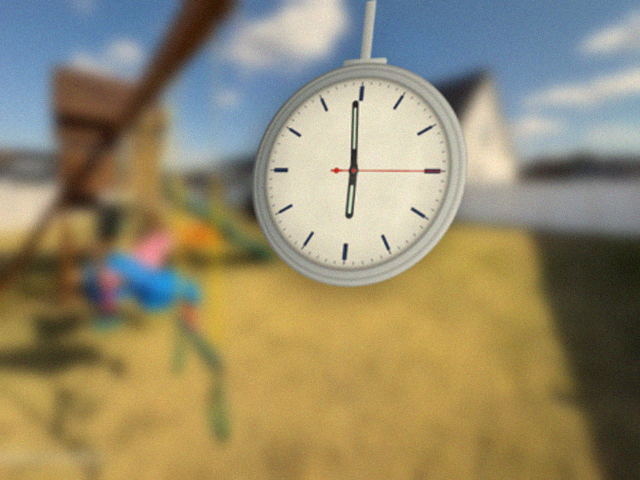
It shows 5:59:15
